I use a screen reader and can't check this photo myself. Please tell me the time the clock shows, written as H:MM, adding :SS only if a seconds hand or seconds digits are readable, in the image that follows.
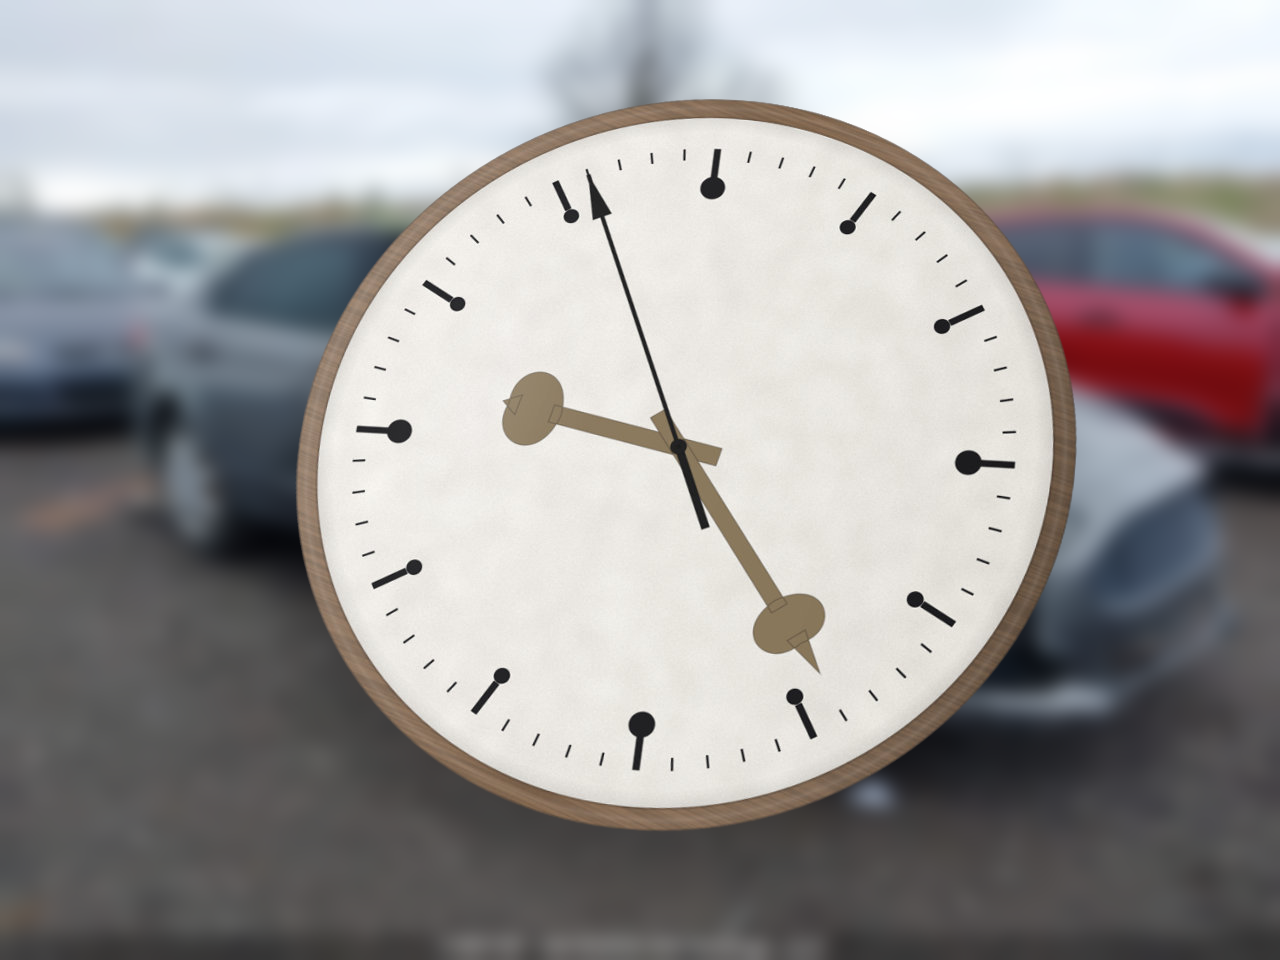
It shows 9:23:56
